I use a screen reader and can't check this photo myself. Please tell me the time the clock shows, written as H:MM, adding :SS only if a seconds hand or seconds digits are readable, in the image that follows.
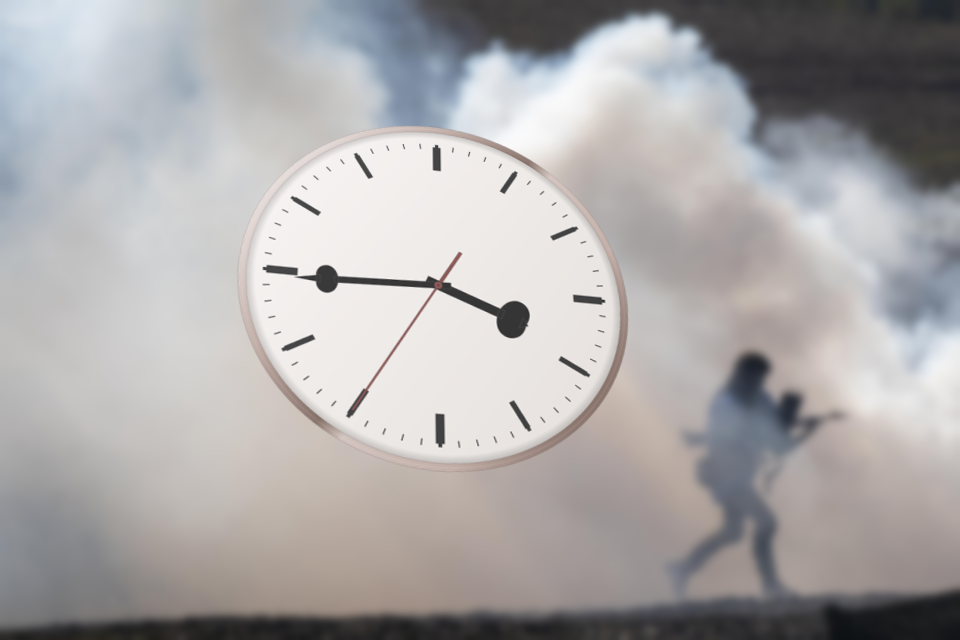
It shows 3:44:35
